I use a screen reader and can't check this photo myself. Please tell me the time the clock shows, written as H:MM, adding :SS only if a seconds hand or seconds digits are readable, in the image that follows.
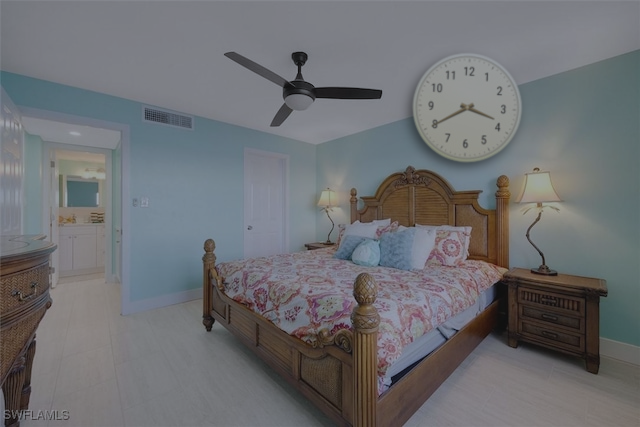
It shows 3:40
